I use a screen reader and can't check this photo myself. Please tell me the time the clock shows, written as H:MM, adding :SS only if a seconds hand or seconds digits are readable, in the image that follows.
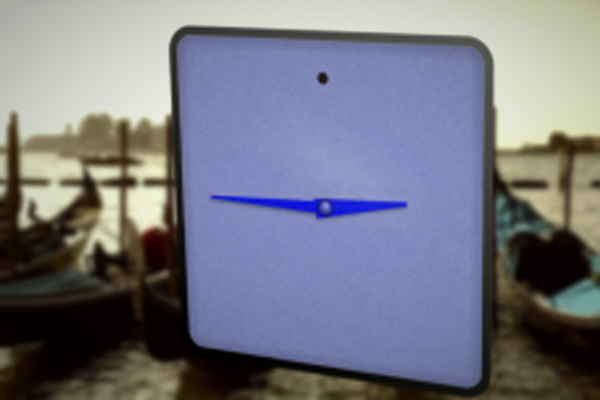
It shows 2:45
